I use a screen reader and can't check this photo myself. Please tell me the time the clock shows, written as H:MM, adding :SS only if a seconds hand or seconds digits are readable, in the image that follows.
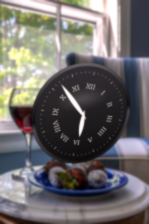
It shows 5:52
